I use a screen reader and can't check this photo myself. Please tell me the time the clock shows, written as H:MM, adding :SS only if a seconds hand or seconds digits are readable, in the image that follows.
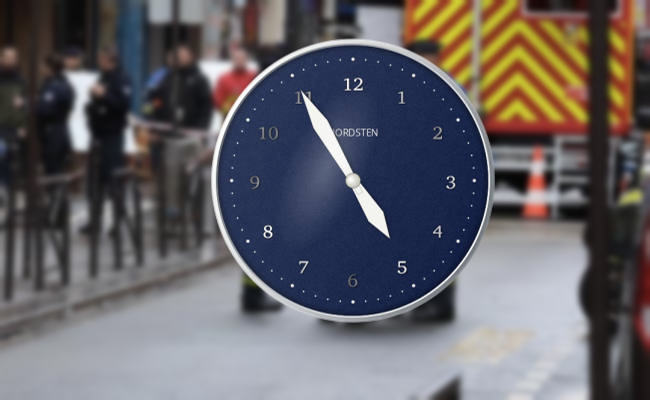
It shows 4:55
